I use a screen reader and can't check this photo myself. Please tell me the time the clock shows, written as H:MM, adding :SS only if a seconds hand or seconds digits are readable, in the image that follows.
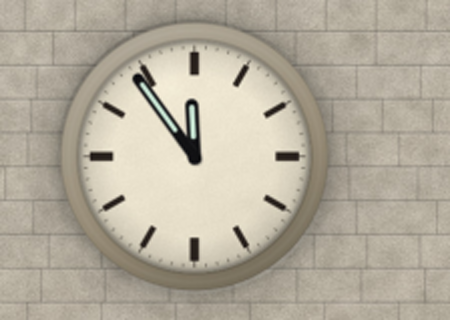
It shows 11:54
